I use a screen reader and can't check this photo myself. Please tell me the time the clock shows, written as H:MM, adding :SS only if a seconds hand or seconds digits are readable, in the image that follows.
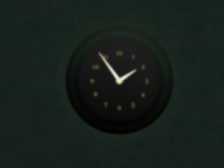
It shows 1:54
